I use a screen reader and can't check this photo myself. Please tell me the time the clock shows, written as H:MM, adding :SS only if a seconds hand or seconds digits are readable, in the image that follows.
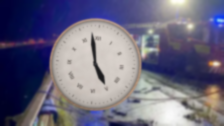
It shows 4:58
